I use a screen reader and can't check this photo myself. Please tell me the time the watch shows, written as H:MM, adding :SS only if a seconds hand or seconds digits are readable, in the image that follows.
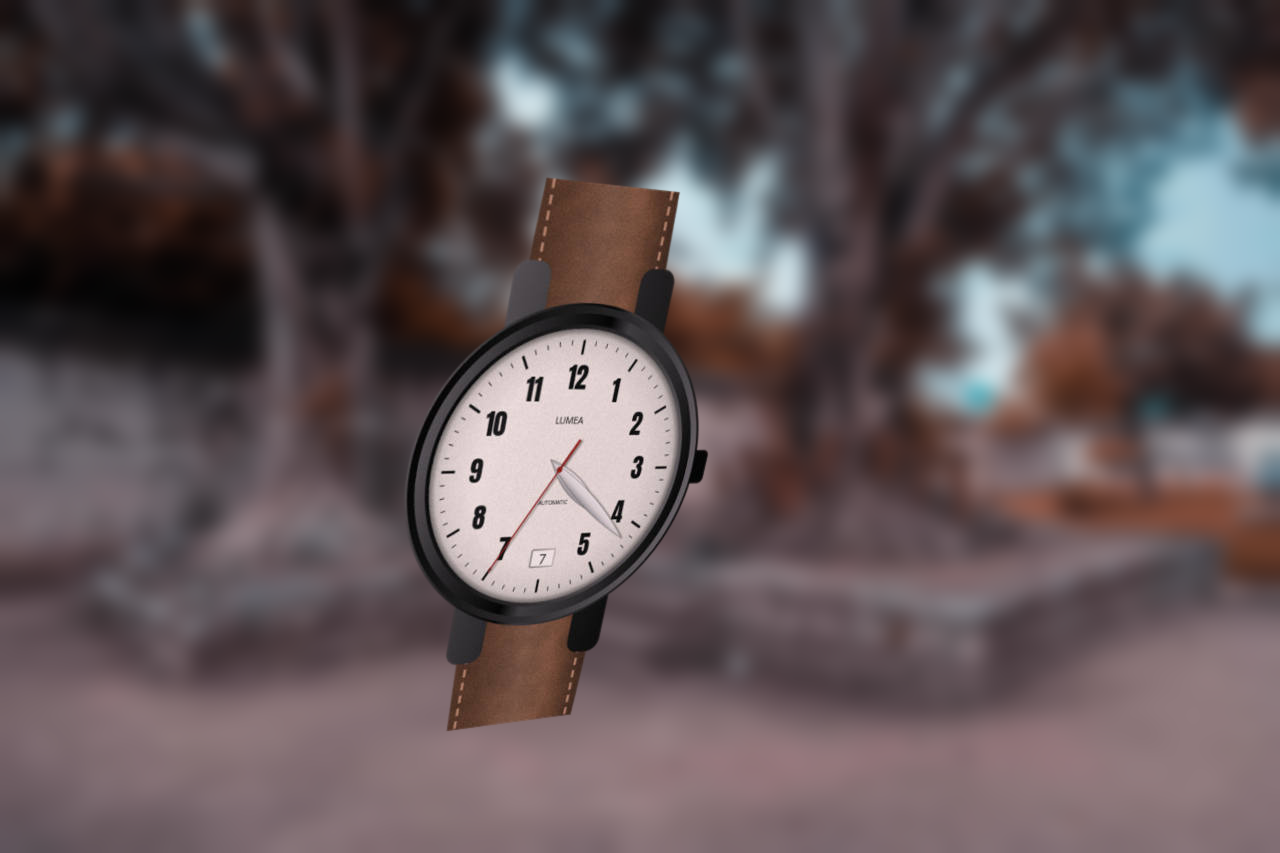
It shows 4:21:35
